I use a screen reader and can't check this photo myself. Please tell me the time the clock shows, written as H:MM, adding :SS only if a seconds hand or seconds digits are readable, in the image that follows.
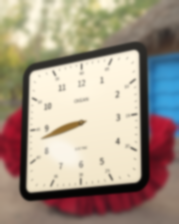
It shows 8:43
